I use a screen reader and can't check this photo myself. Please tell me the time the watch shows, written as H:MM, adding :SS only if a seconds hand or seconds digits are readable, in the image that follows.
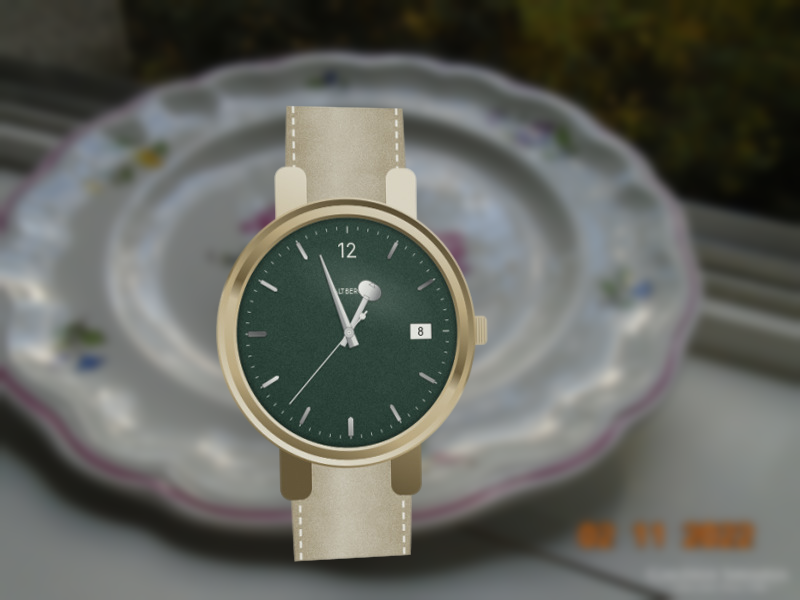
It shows 12:56:37
